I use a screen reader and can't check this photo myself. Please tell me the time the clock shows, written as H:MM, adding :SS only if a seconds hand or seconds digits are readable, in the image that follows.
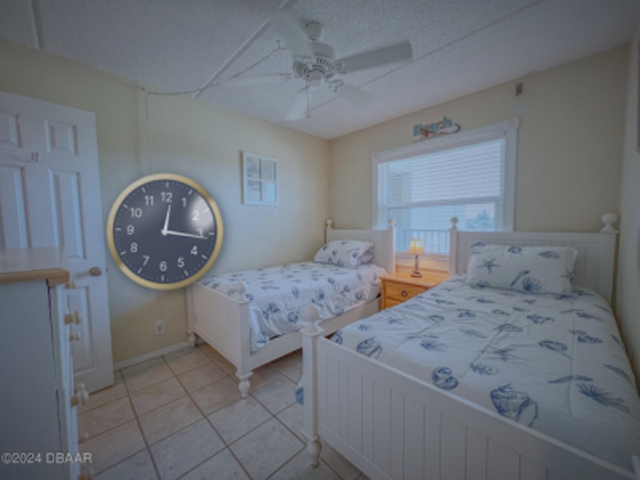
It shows 12:16
